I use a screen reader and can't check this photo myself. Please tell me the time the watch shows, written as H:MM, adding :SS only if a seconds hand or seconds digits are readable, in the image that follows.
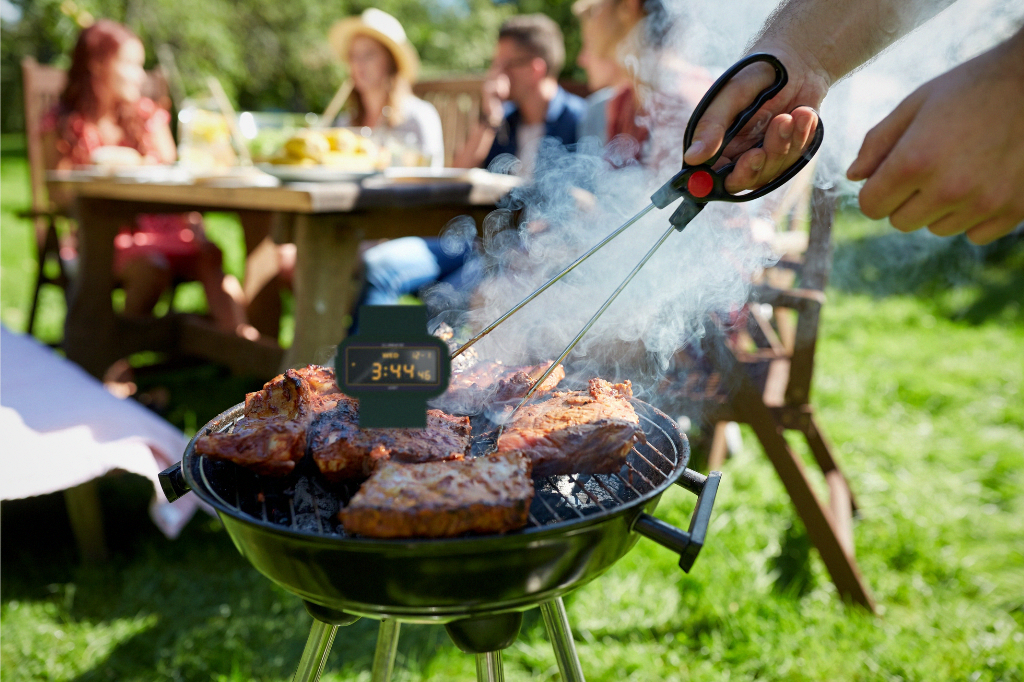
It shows 3:44
